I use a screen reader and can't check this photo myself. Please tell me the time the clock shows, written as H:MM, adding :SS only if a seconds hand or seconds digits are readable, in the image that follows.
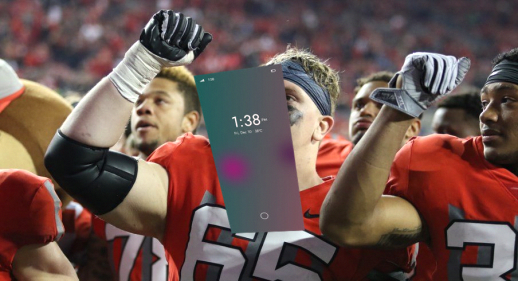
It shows 1:38
